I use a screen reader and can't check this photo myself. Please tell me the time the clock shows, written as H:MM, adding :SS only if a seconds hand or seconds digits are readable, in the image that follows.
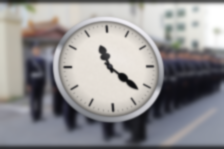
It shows 11:22
